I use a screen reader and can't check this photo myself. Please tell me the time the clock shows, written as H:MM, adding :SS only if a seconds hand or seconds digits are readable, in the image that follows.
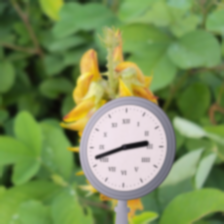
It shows 2:42
